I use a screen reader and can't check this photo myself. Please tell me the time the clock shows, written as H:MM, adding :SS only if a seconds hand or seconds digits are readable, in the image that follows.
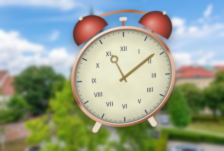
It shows 11:09
